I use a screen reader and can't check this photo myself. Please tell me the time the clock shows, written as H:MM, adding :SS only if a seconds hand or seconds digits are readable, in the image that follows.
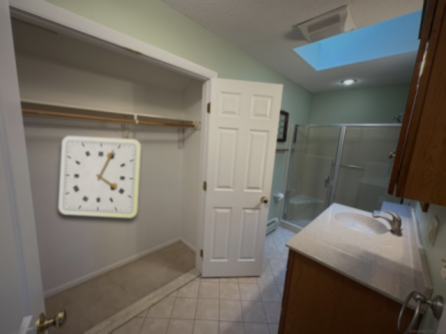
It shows 4:04
